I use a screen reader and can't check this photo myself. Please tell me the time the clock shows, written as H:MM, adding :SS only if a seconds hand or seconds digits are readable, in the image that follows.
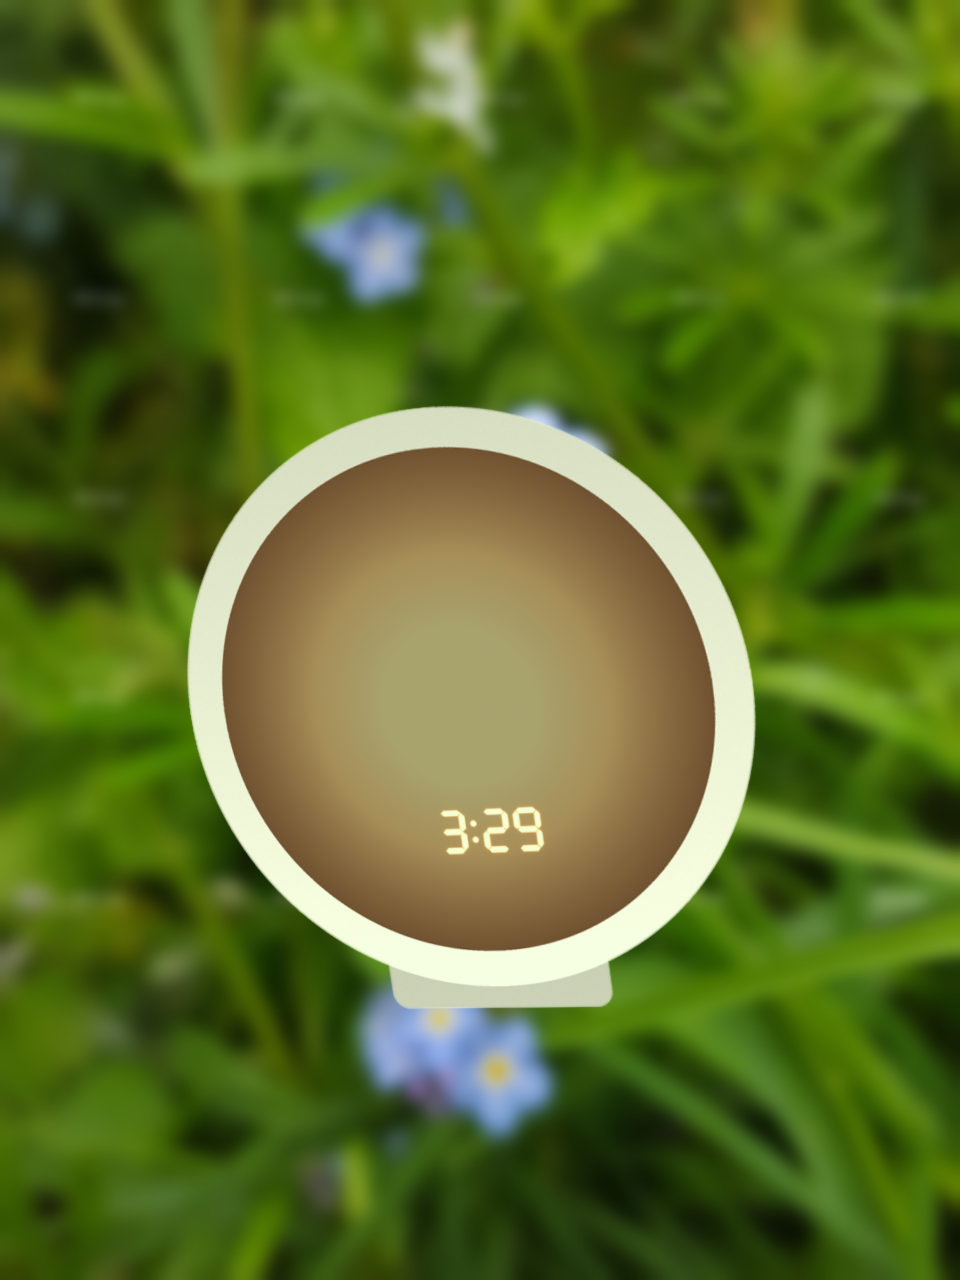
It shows 3:29
